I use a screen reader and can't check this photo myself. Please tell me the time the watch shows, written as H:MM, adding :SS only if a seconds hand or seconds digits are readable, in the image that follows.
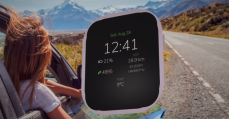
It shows 12:41
